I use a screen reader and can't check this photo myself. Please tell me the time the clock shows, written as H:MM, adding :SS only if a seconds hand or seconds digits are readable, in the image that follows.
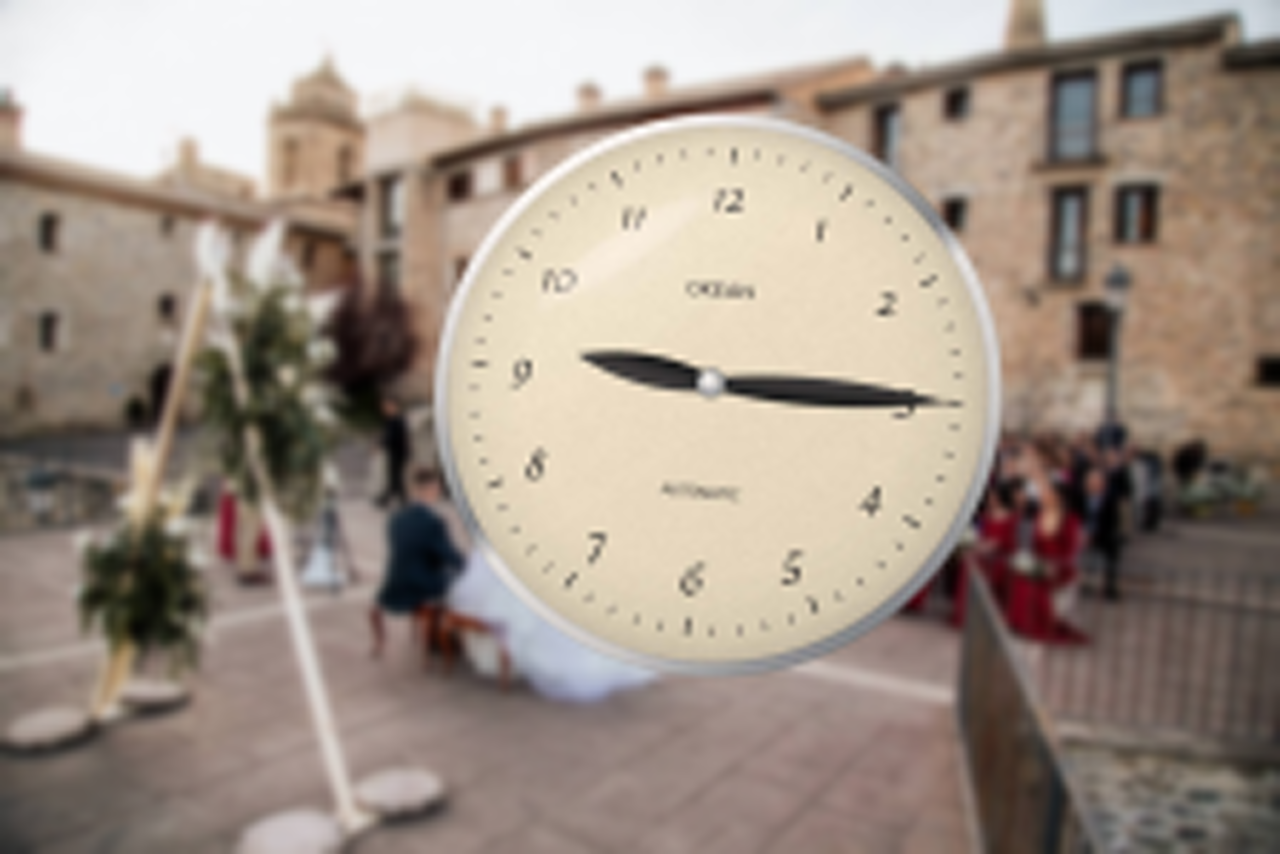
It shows 9:15
